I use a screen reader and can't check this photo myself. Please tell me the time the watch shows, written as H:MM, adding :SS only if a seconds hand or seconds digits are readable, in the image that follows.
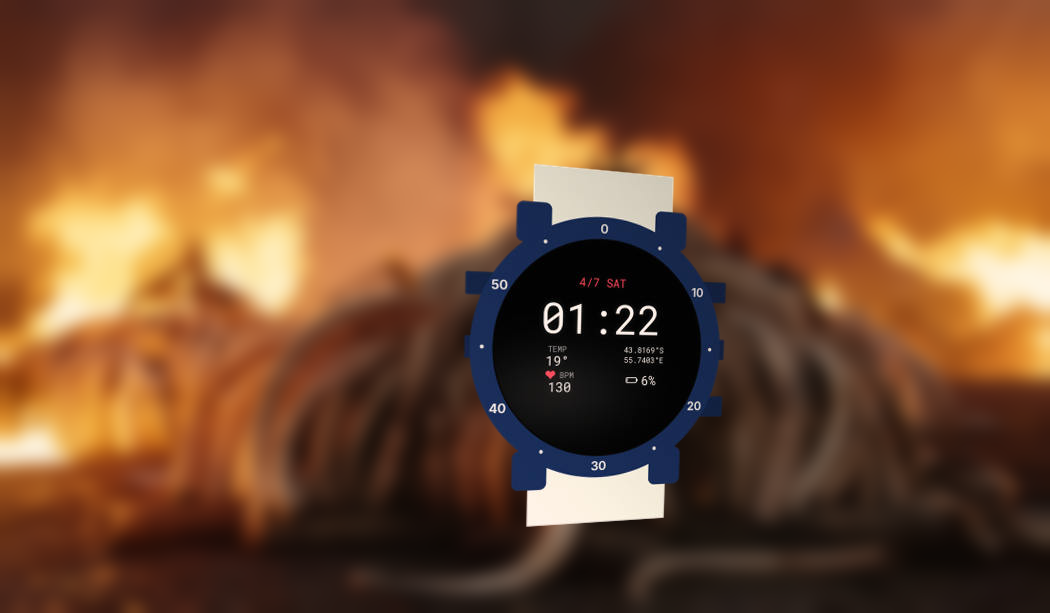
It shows 1:22
